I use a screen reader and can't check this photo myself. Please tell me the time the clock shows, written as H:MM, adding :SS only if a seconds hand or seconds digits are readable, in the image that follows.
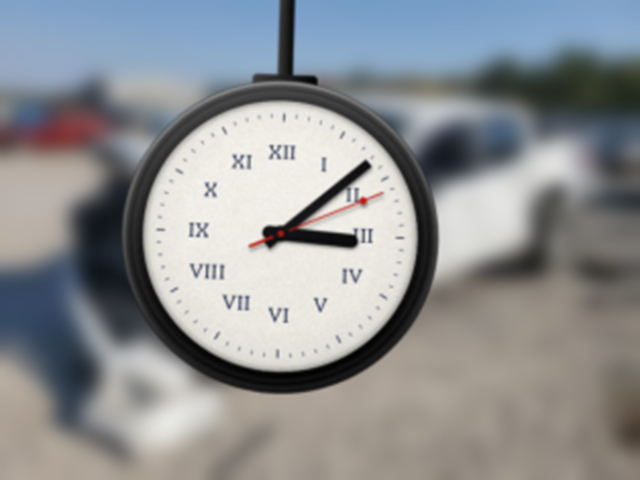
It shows 3:08:11
